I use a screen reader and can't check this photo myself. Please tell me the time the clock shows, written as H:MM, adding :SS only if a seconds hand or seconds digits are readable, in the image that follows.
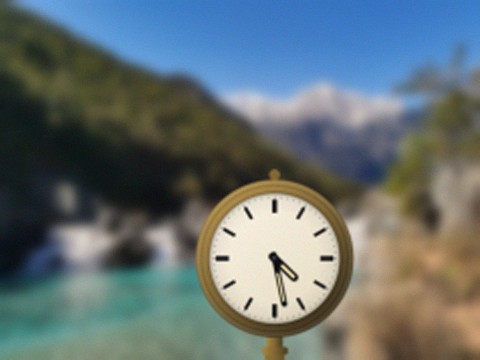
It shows 4:28
